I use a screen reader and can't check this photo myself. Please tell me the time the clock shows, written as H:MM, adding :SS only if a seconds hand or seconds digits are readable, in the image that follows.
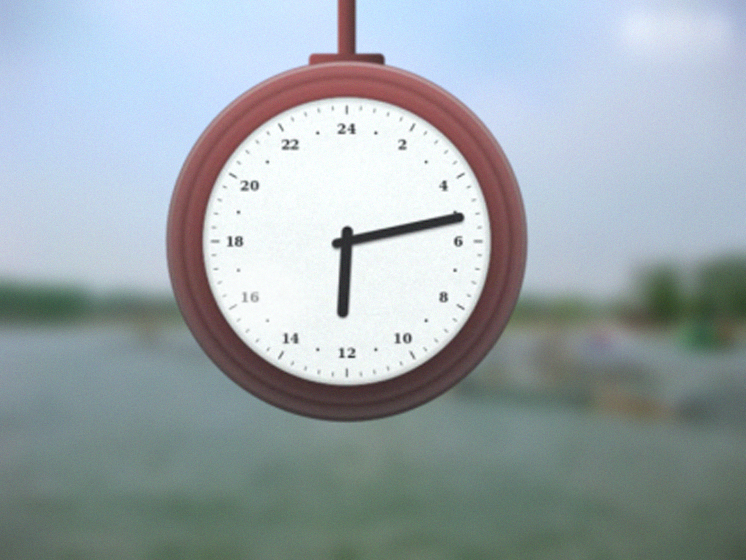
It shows 12:13
